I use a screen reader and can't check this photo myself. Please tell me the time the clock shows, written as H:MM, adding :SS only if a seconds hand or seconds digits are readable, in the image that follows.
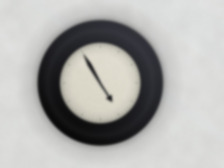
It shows 4:55
